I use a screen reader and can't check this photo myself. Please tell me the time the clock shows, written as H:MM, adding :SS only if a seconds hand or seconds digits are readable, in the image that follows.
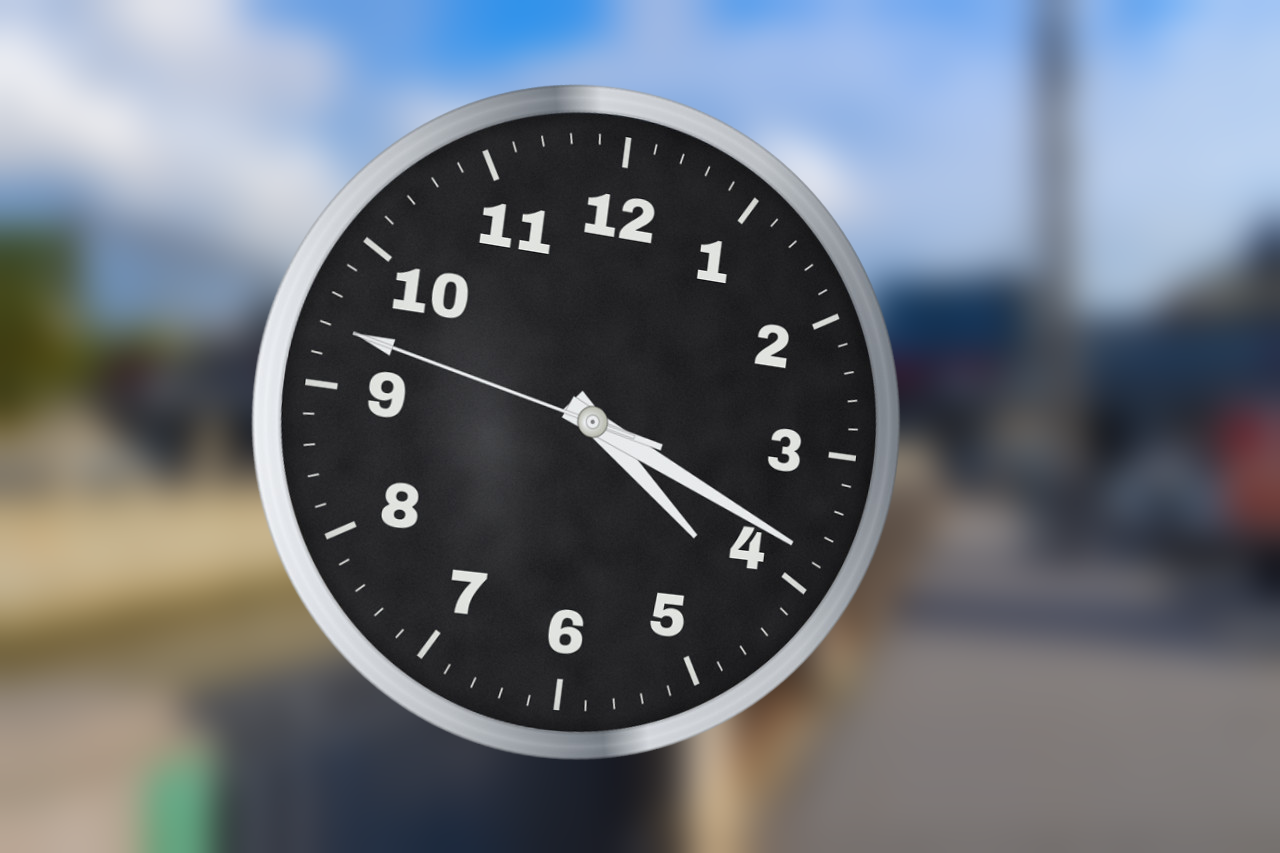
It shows 4:18:47
